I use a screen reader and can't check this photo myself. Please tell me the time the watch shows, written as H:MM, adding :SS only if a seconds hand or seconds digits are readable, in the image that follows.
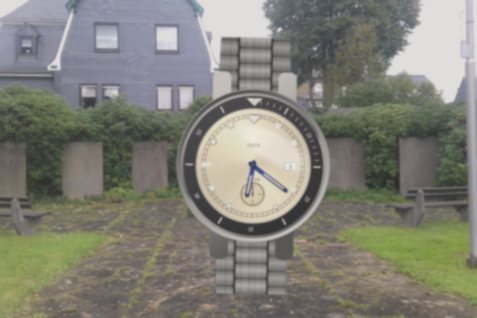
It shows 6:21
